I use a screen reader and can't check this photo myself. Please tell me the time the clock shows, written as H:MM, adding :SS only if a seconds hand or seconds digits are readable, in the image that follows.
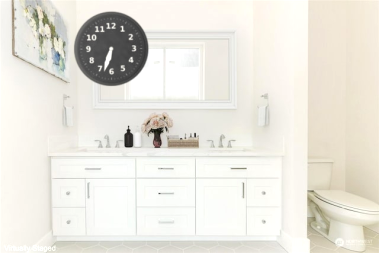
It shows 6:33
